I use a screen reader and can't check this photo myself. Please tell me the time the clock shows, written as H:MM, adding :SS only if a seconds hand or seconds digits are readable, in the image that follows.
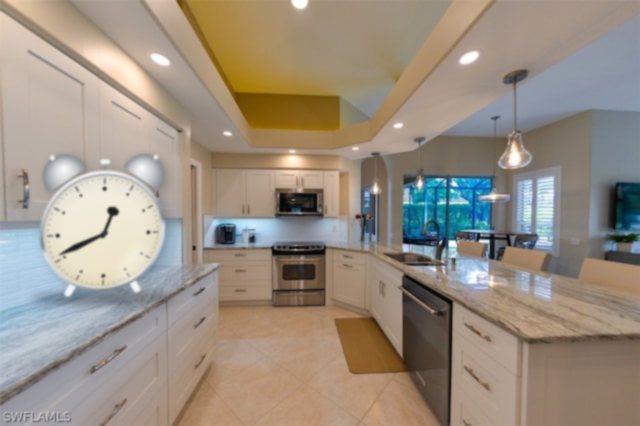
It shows 12:41
